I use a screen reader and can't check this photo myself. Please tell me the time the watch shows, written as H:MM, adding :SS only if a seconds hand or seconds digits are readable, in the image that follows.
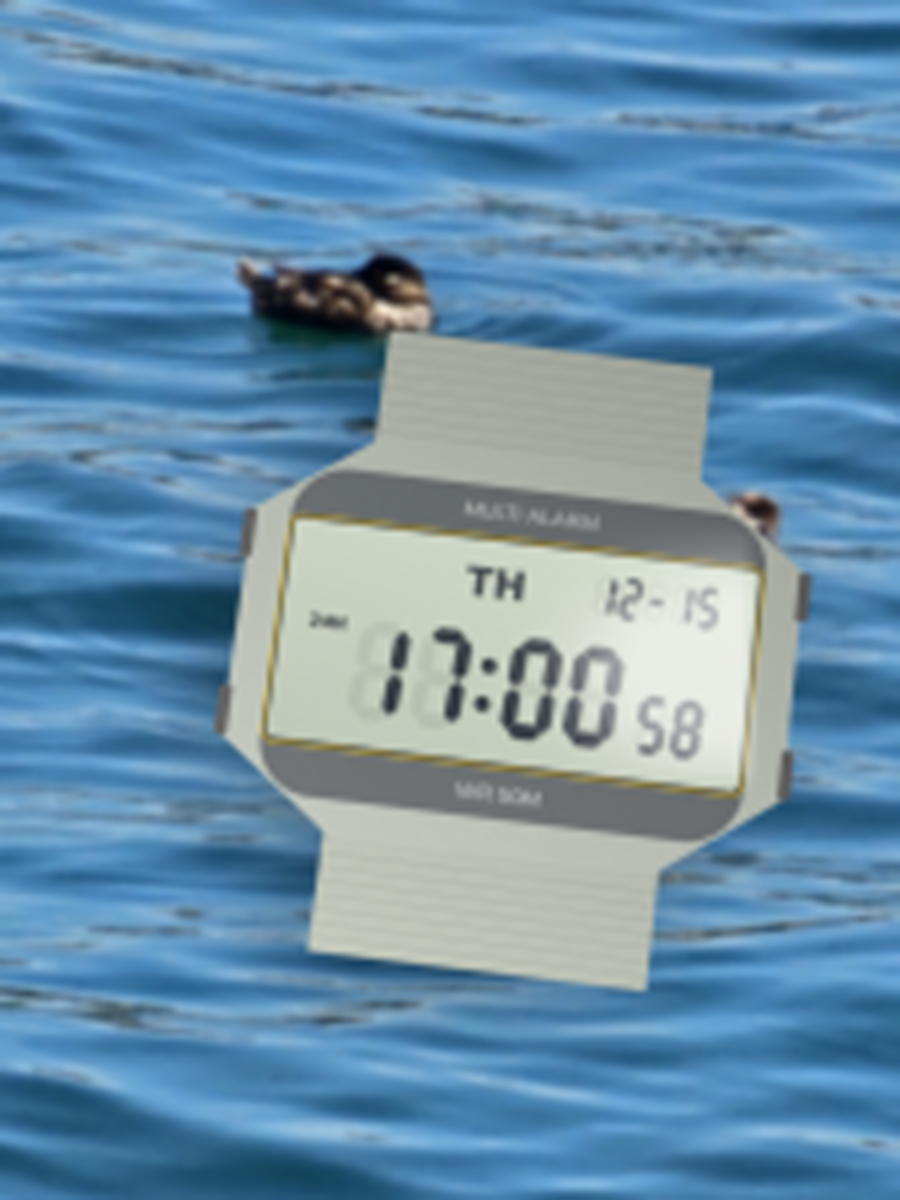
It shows 17:00:58
